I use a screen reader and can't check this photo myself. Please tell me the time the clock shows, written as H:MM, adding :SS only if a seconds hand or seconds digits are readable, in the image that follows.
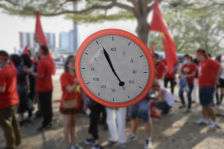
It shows 4:56
